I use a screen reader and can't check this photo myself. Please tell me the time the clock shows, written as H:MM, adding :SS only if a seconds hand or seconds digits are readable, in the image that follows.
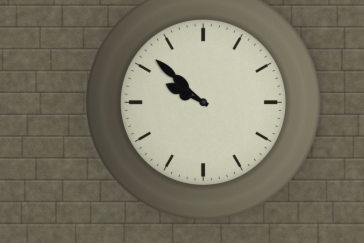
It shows 9:52
